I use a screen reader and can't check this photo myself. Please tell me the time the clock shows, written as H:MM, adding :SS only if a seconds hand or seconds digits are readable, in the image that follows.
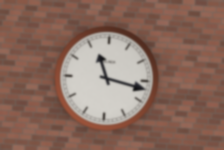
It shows 11:17
